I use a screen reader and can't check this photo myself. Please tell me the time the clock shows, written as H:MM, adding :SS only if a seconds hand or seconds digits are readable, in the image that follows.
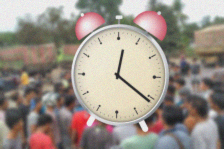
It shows 12:21
